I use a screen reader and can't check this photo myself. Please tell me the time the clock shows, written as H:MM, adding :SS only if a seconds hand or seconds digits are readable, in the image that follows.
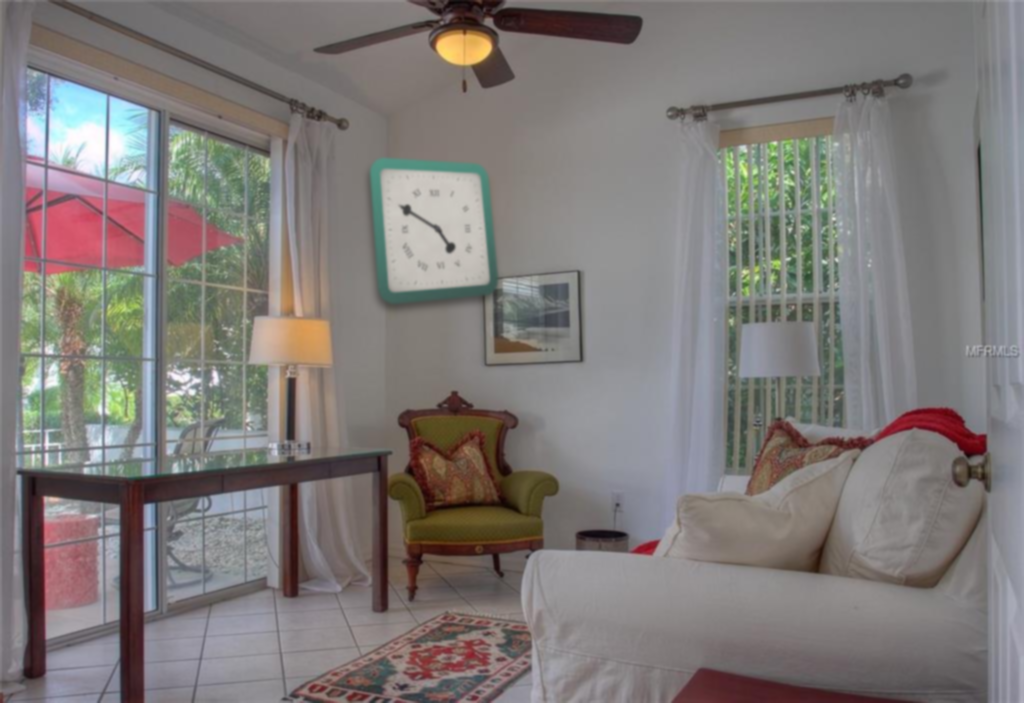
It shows 4:50
